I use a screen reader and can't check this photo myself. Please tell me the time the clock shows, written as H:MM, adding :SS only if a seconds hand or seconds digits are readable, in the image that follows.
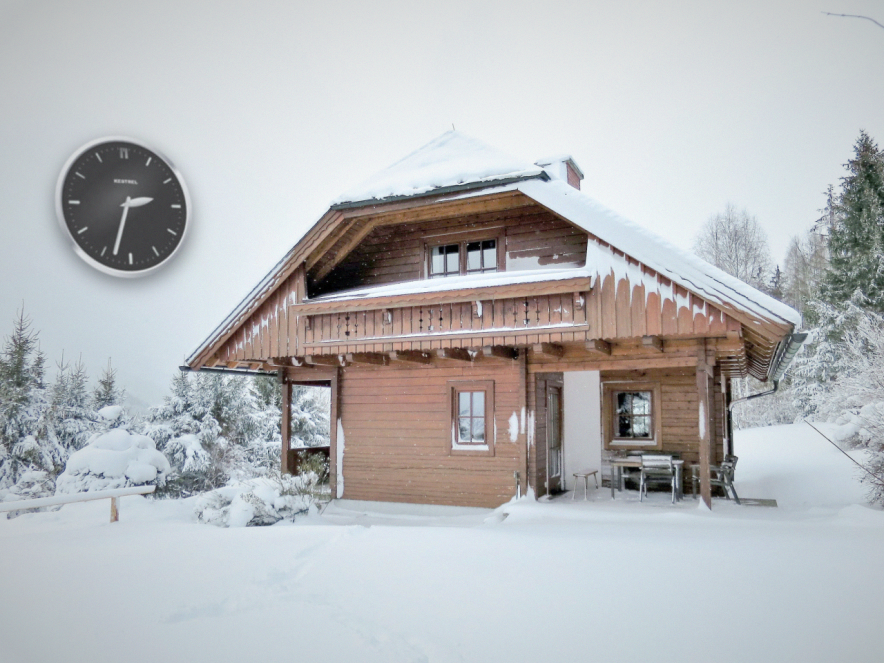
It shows 2:33
